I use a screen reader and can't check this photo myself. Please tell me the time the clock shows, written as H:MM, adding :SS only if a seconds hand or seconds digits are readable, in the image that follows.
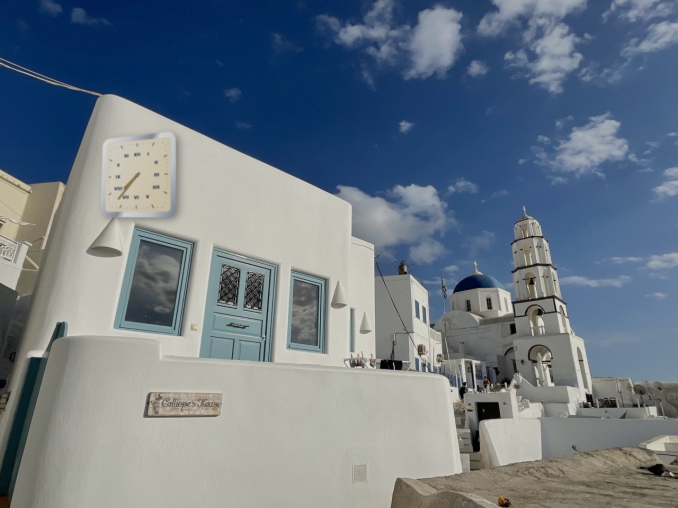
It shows 7:37
